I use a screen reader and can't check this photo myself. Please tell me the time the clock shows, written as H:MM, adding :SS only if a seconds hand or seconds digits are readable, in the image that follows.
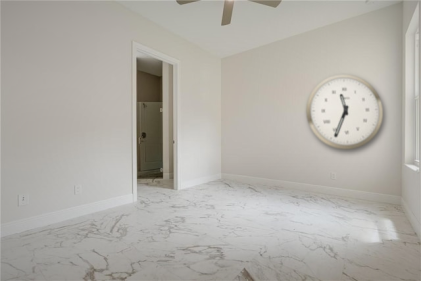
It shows 11:34
